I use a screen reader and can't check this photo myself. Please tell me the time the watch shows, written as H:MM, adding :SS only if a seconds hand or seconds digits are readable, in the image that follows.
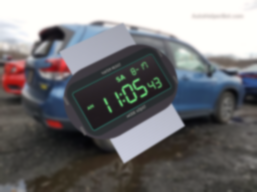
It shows 11:05:43
